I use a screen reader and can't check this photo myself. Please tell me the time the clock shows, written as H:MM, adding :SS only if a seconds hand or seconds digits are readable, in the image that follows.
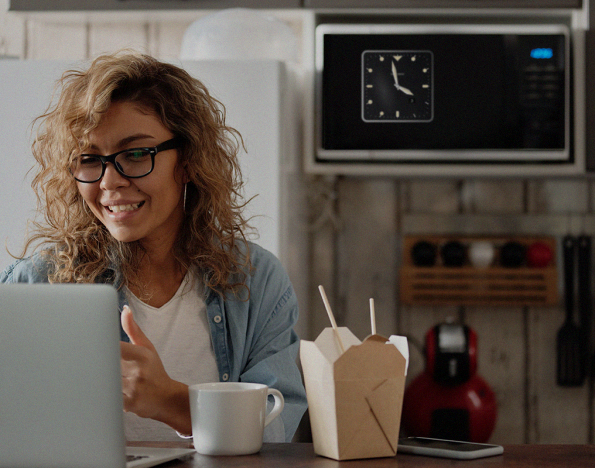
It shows 3:58
